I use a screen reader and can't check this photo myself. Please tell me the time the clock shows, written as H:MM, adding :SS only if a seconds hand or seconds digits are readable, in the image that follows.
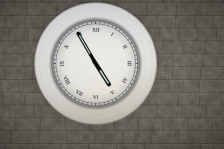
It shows 4:55
